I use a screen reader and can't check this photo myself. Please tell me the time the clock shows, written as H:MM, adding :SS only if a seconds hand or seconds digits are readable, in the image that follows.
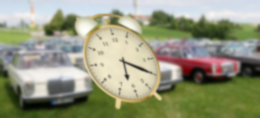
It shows 6:20
